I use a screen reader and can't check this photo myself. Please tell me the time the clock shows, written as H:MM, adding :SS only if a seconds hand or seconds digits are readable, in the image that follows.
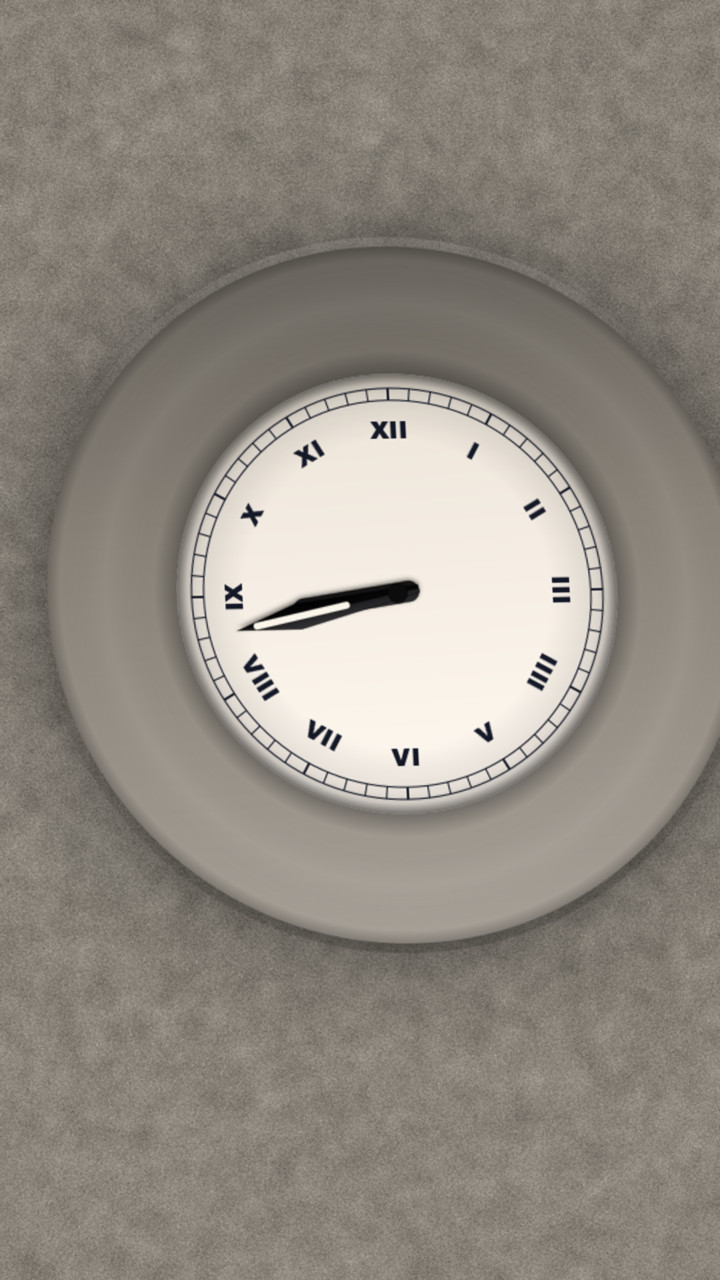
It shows 8:43
